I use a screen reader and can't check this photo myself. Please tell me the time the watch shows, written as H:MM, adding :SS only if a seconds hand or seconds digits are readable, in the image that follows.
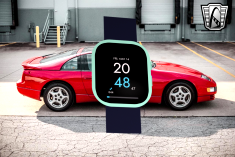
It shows 20:48
